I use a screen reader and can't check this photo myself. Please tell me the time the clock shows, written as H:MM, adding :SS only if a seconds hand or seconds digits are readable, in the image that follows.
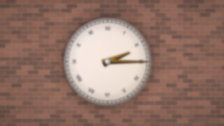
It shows 2:15
